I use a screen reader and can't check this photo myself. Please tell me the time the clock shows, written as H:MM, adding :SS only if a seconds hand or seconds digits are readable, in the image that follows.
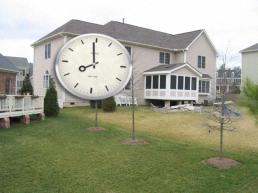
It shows 7:59
